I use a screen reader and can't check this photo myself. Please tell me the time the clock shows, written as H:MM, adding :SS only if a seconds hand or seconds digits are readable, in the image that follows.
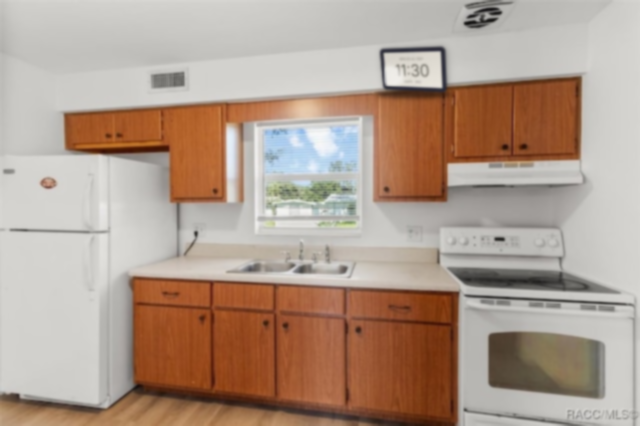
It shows 11:30
